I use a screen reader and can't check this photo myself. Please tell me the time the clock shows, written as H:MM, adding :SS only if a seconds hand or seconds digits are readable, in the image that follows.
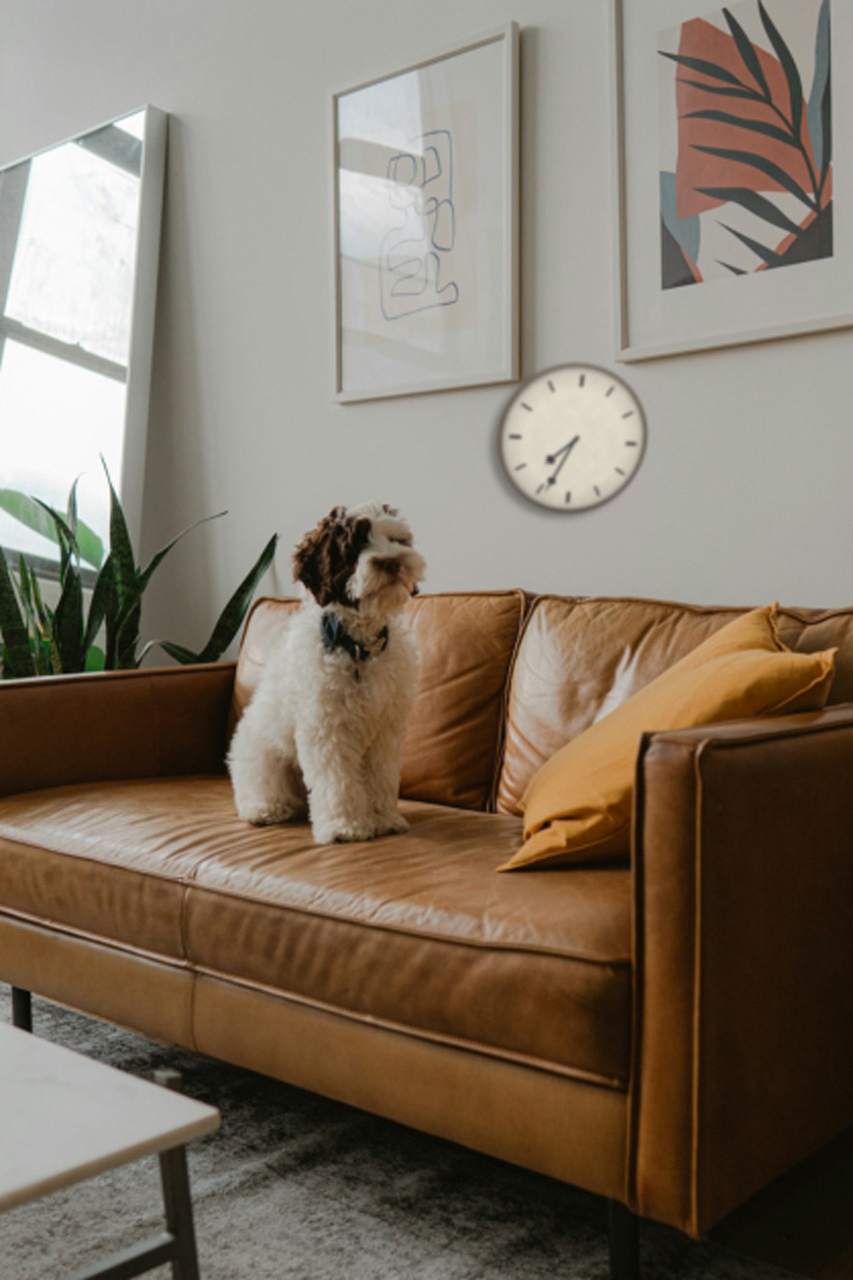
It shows 7:34
